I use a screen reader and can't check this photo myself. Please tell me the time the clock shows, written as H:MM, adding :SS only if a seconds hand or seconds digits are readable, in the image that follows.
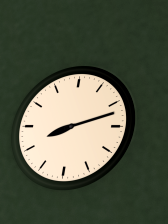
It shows 8:12
